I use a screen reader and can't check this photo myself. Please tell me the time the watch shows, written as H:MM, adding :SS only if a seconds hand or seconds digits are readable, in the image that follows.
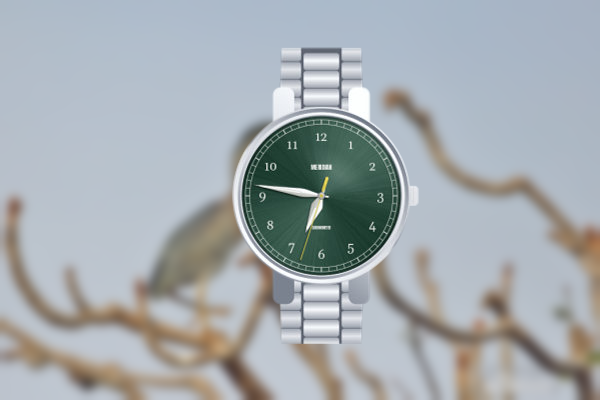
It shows 6:46:33
